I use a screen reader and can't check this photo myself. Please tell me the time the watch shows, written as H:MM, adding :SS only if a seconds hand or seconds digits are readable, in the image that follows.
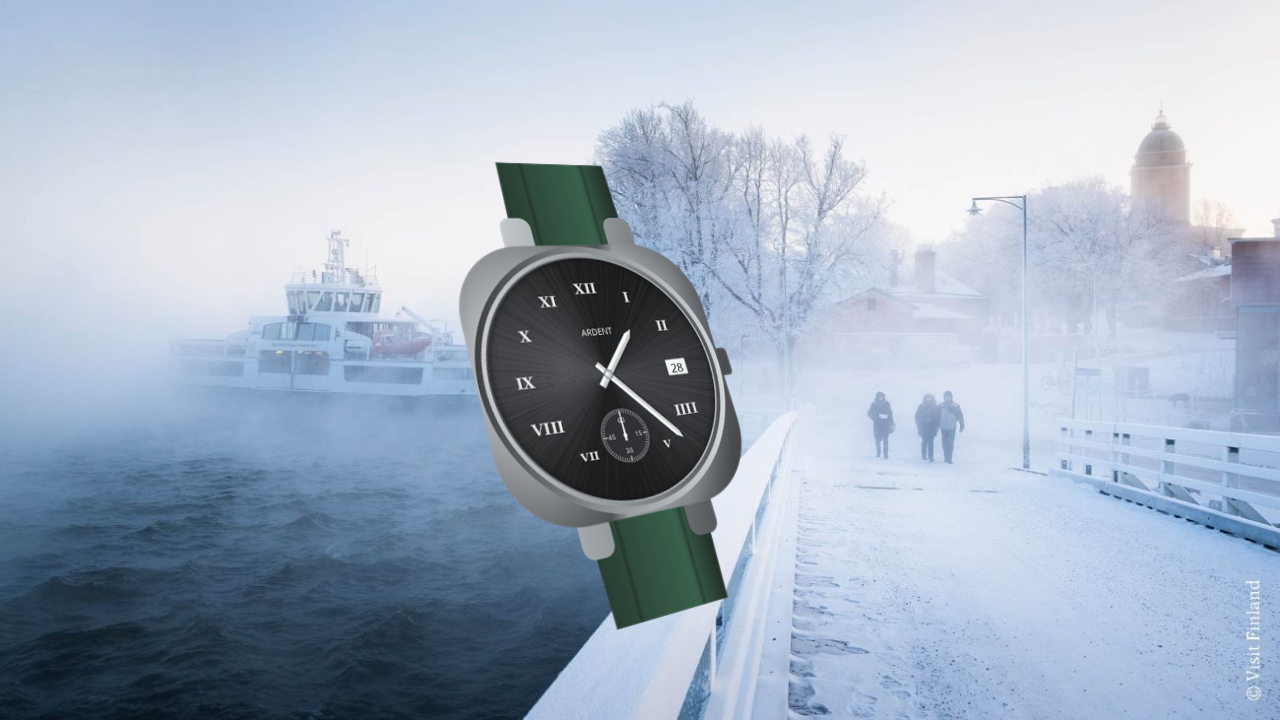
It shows 1:23
